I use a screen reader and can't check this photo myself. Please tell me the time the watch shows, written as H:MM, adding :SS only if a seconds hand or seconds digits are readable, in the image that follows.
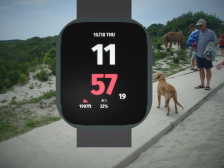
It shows 11:57:19
